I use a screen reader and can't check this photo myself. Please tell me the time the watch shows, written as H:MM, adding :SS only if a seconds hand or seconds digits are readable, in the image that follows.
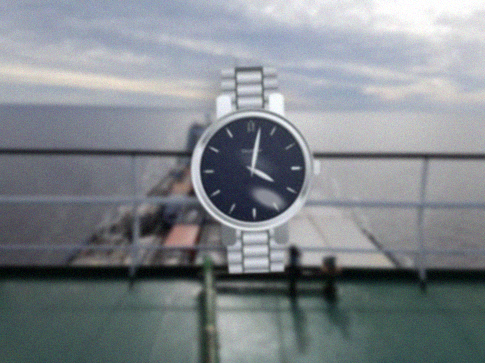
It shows 4:02
